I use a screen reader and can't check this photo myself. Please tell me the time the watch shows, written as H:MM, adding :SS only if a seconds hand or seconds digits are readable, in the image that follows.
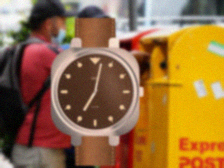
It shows 7:02
